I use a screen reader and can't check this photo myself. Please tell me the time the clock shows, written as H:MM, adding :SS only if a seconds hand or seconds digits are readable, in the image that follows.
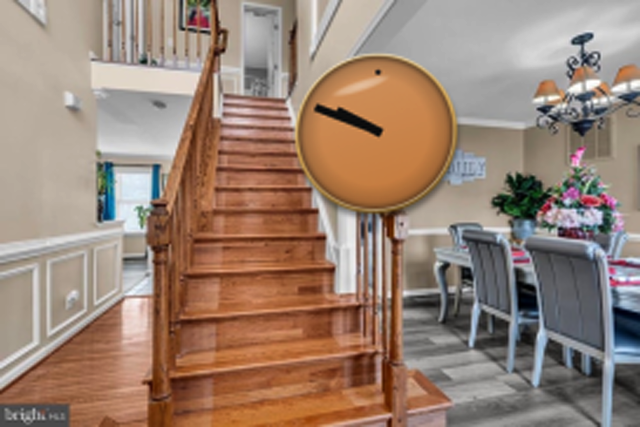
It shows 9:48
